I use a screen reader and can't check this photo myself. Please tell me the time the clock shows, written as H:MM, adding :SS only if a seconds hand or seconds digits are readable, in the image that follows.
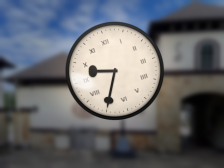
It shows 9:35
